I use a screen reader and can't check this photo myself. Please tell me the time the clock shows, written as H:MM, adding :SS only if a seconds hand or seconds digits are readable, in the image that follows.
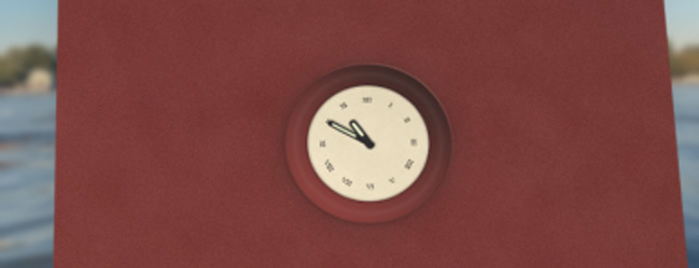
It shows 10:50
